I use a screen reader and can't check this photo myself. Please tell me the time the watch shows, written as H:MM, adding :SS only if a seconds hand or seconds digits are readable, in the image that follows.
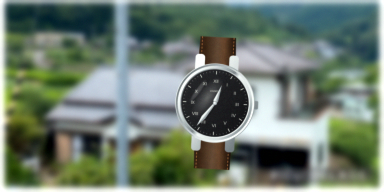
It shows 12:36
